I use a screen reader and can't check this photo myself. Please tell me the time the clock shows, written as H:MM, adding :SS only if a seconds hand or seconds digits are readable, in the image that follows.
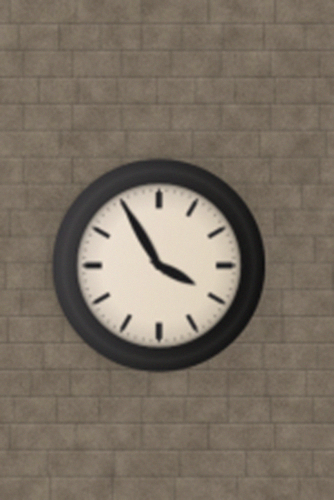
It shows 3:55
